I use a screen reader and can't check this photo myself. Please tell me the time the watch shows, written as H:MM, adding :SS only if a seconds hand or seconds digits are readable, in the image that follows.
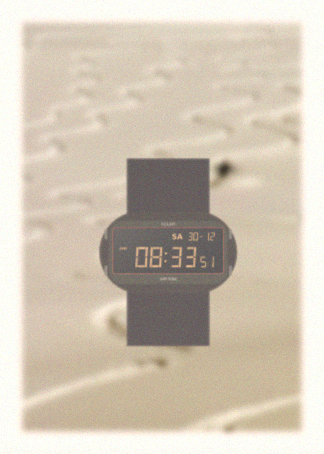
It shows 8:33:51
